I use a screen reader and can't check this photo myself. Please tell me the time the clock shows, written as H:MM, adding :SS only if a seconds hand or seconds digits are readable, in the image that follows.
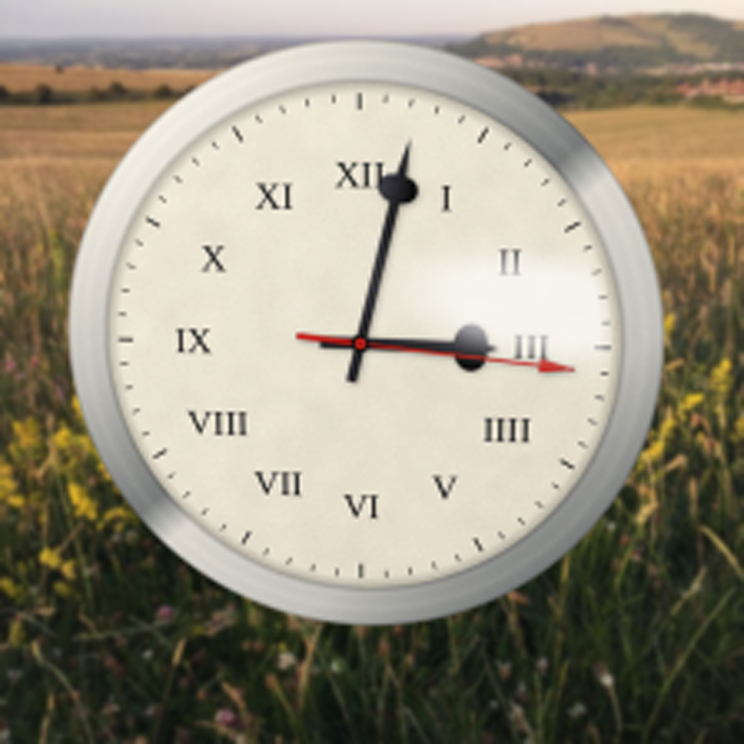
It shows 3:02:16
